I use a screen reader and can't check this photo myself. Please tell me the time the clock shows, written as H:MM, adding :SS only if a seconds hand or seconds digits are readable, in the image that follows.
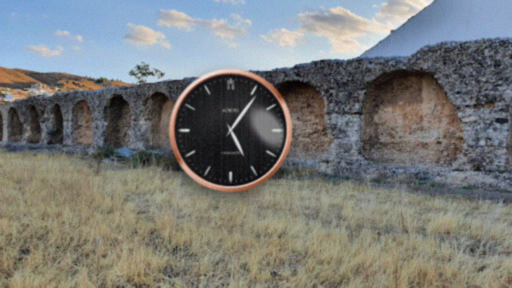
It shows 5:06
